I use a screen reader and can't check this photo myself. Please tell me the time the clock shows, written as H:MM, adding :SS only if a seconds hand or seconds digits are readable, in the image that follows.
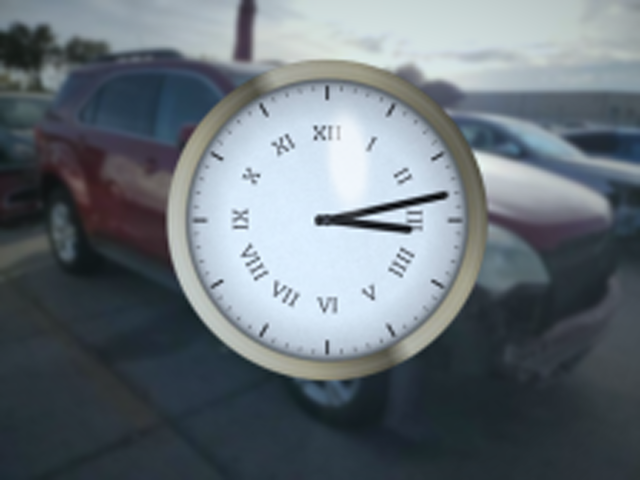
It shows 3:13
